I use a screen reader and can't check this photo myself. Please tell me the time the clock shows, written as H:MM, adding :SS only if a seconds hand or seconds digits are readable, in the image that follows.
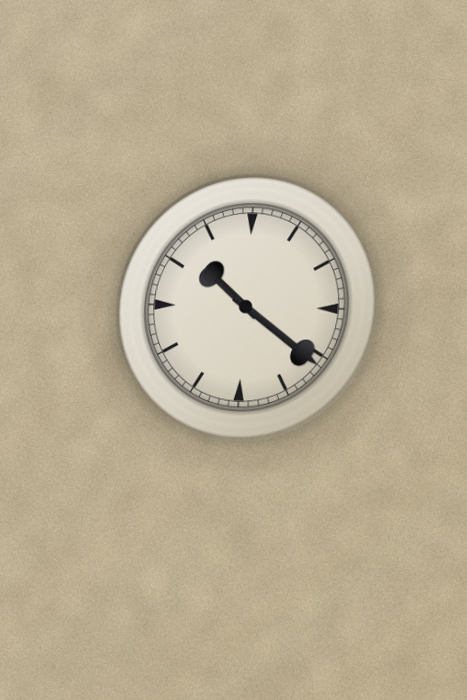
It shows 10:21
